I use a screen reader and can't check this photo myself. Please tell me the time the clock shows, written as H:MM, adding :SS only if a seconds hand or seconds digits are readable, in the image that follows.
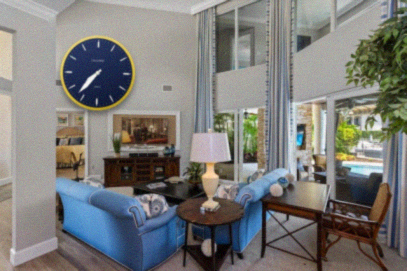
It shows 7:37
